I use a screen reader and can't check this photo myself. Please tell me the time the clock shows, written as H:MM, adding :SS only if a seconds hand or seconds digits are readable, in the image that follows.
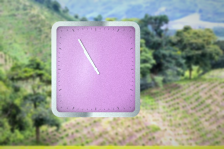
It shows 10:55
